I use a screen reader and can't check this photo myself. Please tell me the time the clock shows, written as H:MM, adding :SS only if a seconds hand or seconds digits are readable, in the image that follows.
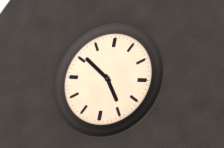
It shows 4:51
